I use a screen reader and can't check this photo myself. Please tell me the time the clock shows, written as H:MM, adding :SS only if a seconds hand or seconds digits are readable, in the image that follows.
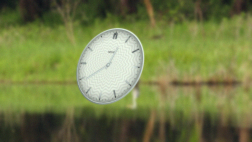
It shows 12:39
